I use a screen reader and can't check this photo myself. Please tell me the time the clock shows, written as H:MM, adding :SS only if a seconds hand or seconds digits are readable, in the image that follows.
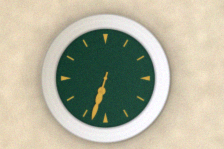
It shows 6:33
